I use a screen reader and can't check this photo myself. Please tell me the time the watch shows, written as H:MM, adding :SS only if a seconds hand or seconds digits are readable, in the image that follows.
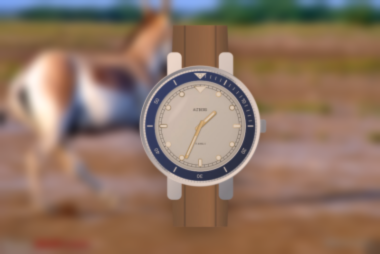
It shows 1:34
